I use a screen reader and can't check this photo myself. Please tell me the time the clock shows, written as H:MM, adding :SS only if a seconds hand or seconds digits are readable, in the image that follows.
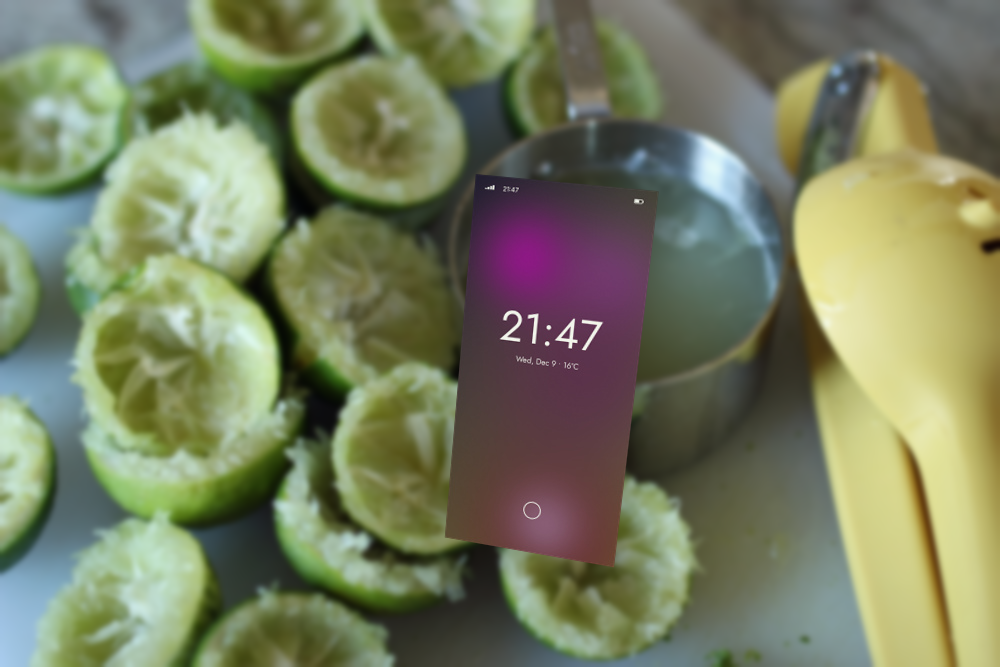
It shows 21:47
